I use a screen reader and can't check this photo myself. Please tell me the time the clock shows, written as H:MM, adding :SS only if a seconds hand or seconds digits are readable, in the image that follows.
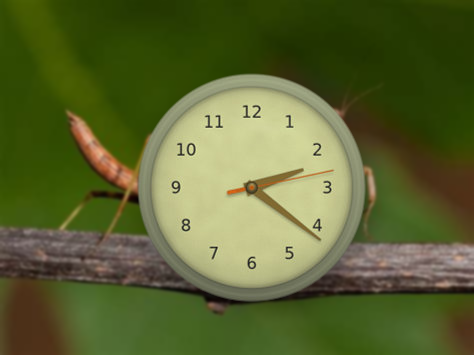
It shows 2:21:13
